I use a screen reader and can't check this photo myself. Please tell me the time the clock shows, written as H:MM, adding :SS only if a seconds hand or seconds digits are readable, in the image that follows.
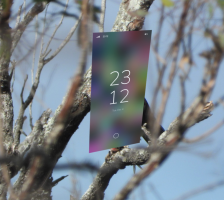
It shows 23:12
